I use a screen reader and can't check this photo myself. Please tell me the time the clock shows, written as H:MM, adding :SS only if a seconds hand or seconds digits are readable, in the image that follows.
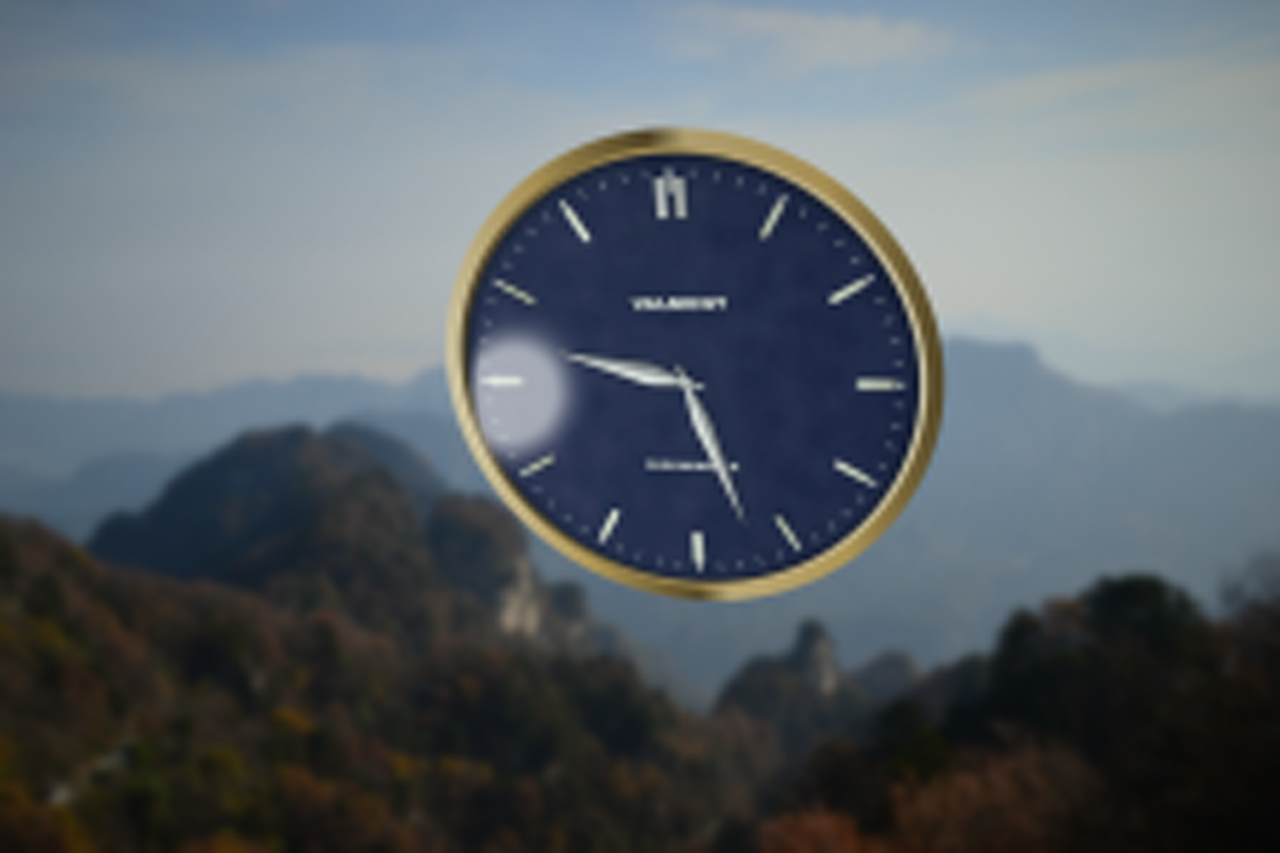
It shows 9:27
